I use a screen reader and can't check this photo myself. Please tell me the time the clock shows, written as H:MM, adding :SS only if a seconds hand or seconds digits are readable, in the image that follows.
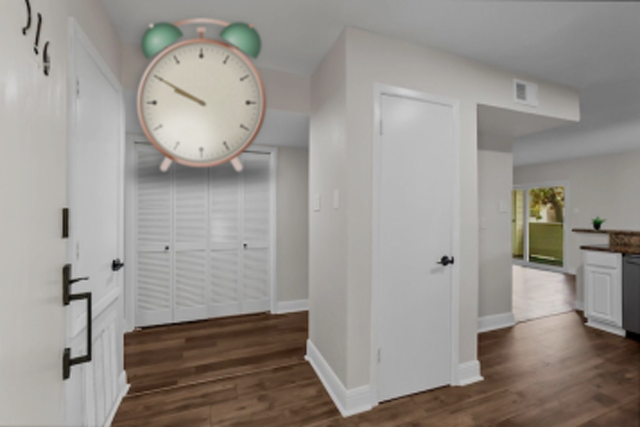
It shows 9:50
